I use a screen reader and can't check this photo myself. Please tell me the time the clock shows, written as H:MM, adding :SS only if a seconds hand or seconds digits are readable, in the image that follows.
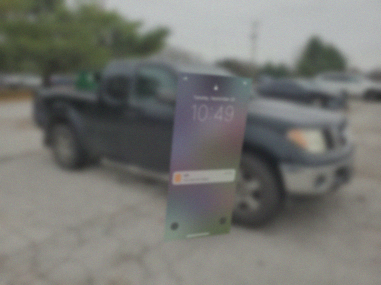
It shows 10:49
